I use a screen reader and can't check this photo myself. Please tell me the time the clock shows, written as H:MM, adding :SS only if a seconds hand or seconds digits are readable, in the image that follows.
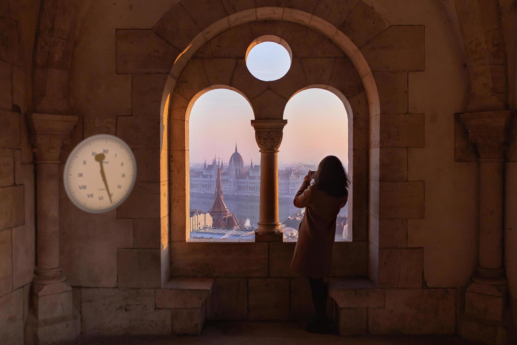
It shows 11:26
